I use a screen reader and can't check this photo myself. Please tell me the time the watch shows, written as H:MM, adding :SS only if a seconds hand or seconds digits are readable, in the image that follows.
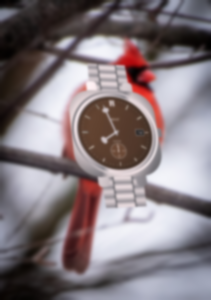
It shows 7:57
